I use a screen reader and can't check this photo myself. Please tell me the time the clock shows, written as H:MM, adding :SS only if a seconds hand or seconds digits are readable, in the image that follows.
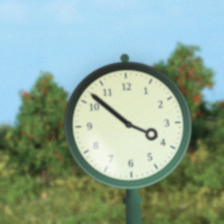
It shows 3:52
